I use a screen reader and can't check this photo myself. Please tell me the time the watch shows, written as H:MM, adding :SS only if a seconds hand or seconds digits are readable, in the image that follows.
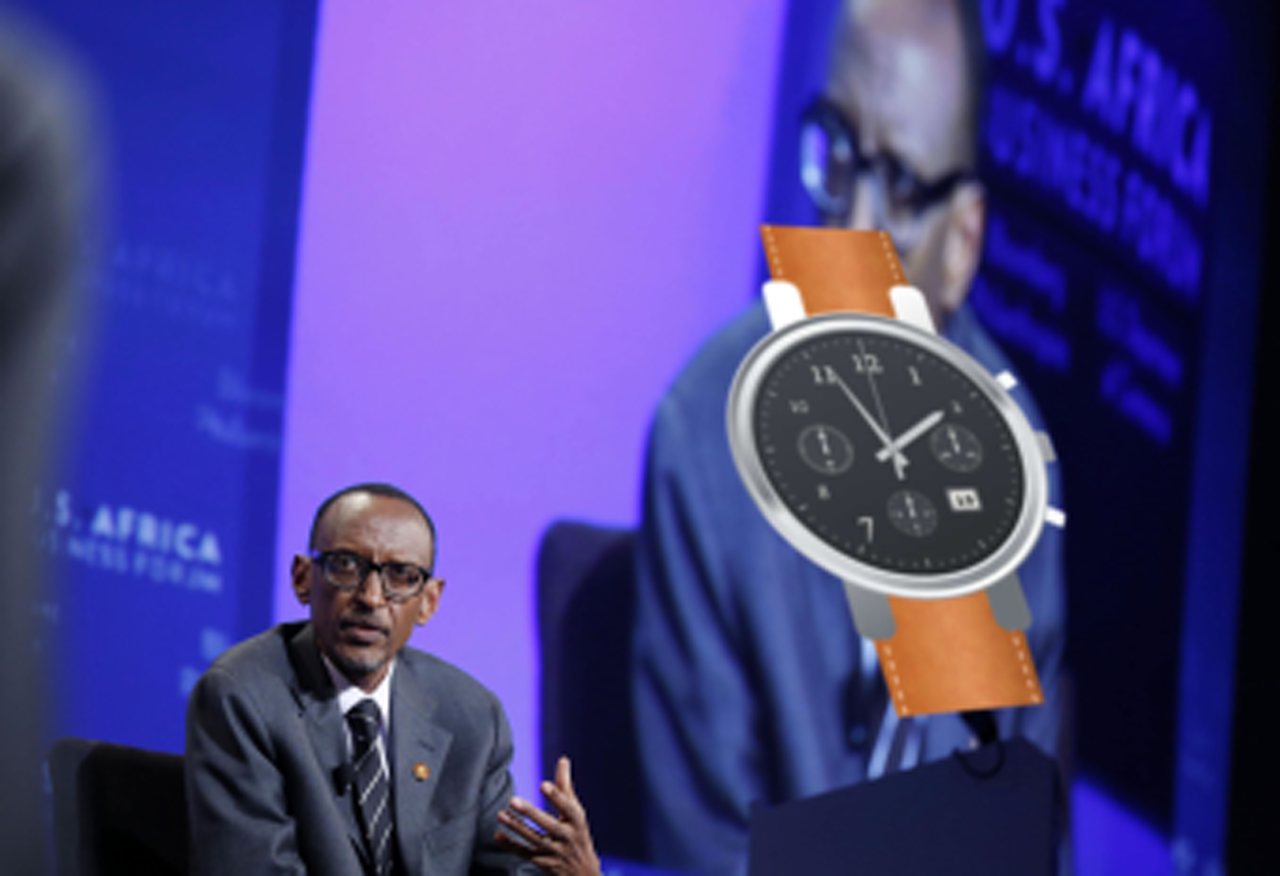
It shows 1:56
